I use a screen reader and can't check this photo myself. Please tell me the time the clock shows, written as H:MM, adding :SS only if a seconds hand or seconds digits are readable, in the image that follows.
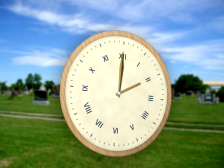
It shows 2:00
